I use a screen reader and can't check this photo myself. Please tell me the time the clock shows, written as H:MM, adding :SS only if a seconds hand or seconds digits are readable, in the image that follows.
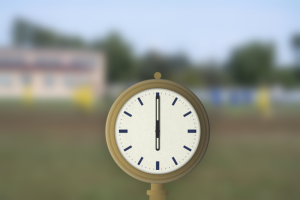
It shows 6:00
